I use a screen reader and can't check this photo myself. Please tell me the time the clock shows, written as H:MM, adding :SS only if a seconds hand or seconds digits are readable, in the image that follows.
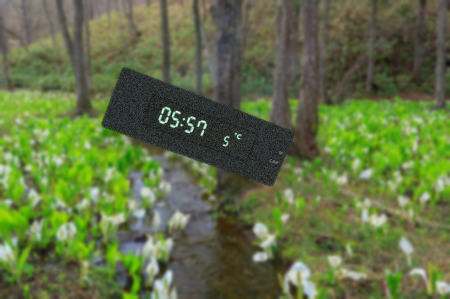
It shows 5:57
